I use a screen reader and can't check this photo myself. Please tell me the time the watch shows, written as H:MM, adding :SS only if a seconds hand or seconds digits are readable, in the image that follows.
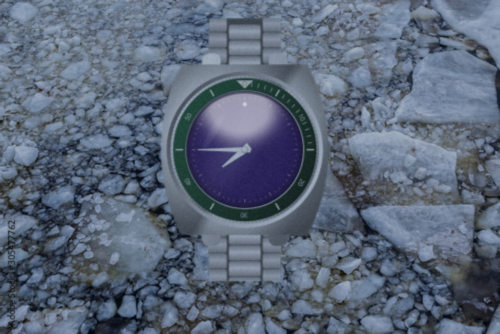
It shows 7:45
